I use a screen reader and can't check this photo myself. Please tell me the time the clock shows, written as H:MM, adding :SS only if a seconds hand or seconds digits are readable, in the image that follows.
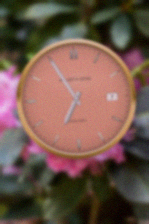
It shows 6:55
